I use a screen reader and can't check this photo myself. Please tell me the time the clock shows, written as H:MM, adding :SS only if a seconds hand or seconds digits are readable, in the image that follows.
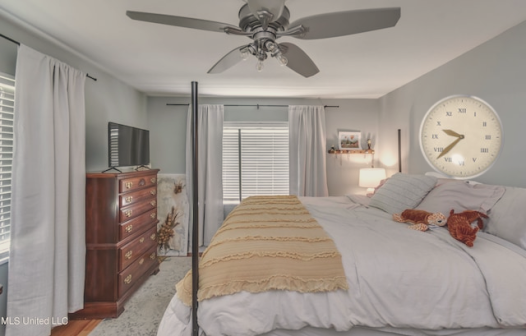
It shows 9:38
